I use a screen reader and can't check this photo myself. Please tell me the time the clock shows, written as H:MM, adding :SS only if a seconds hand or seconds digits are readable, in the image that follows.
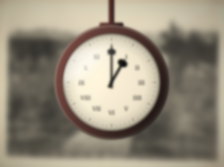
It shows 1:00
